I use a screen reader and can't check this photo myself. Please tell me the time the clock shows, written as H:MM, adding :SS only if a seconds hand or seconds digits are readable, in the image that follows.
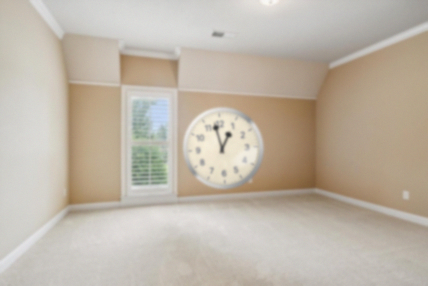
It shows 12:58
